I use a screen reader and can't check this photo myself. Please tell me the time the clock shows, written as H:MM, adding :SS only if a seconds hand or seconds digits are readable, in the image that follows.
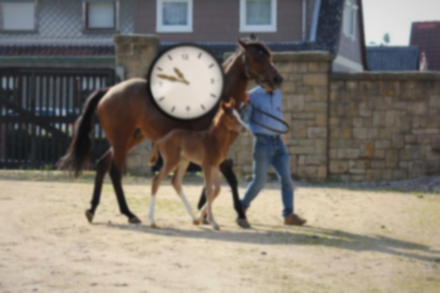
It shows 10:48
